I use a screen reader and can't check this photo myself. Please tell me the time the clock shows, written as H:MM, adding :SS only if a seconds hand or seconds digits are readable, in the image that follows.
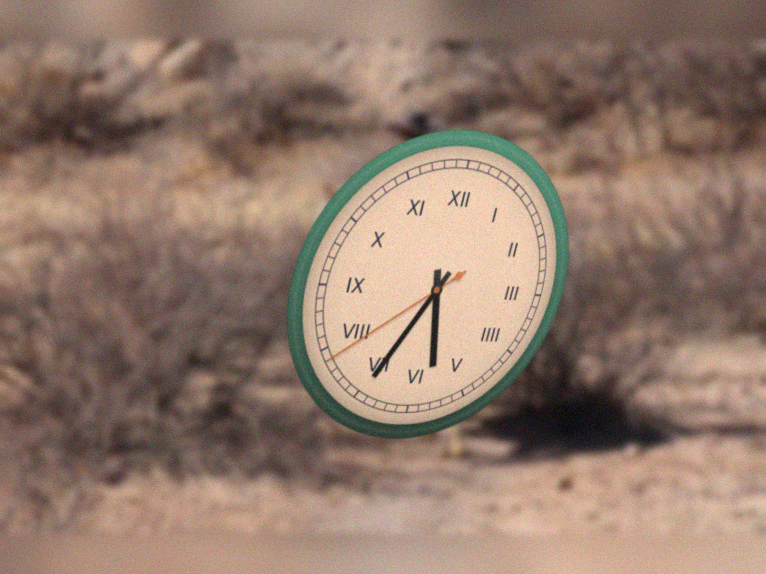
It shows 5:34:39
